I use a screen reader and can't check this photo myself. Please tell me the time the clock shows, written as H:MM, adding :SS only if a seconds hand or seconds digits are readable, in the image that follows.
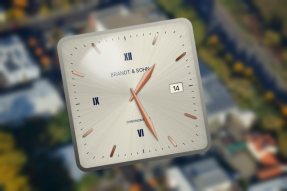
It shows 1:27
